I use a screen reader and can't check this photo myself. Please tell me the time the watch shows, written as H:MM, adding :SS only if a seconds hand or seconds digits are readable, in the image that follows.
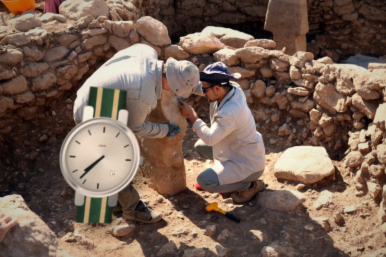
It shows 7:37
